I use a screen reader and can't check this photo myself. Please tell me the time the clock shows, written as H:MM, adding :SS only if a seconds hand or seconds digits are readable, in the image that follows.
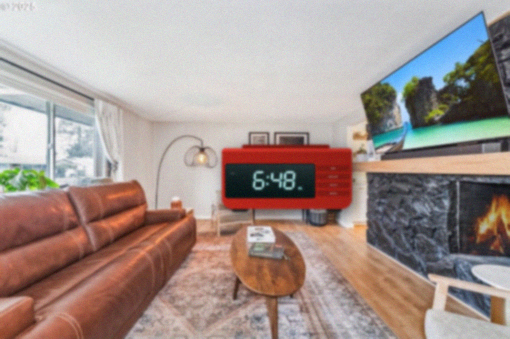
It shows 6:48
